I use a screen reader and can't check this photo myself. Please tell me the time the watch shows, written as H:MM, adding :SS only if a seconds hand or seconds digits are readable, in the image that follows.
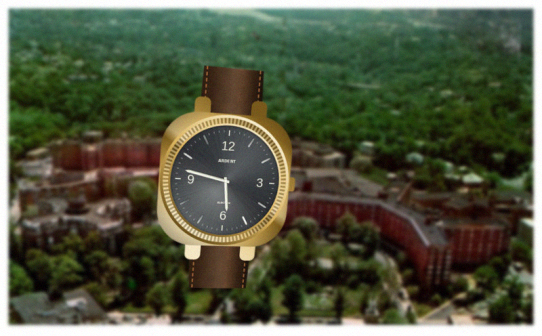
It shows 5:47
